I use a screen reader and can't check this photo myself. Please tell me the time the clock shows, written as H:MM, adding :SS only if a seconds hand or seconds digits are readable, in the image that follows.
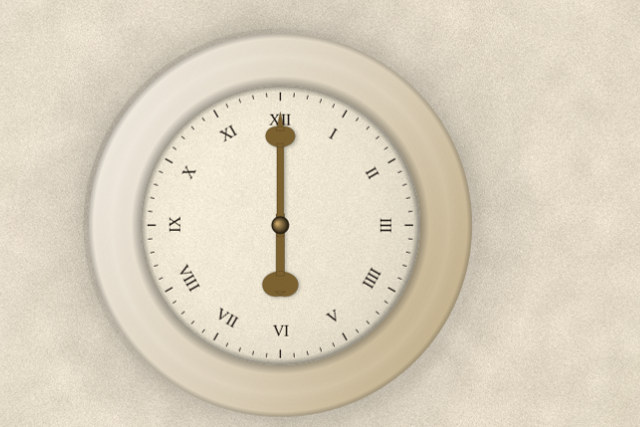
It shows 6:00
